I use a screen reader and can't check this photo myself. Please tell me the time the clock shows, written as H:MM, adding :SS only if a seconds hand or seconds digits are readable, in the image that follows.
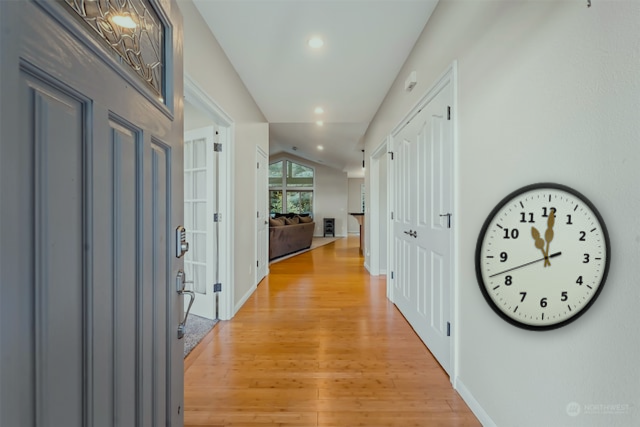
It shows 11:00:42
